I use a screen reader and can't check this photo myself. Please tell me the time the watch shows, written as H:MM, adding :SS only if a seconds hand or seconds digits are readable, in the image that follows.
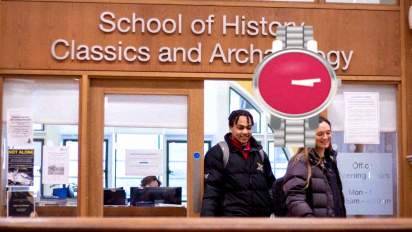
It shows 3:14
